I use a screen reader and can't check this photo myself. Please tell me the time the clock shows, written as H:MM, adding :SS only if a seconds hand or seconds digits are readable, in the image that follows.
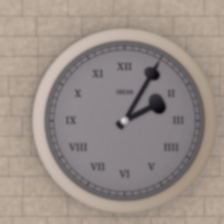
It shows 2:05
